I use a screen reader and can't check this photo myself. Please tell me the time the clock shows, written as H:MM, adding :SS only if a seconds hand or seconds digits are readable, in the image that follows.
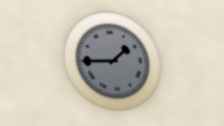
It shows 1:45
